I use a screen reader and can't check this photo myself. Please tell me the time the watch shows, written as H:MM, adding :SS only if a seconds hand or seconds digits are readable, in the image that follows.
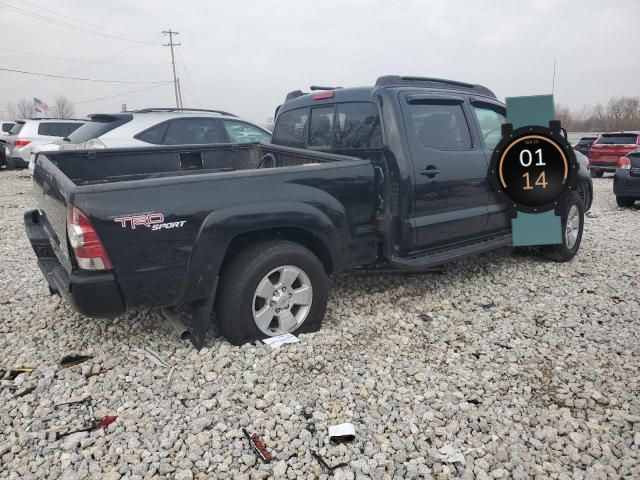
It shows 1:14
